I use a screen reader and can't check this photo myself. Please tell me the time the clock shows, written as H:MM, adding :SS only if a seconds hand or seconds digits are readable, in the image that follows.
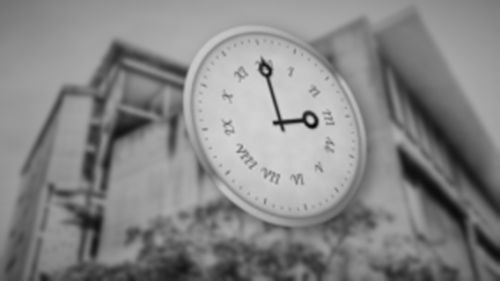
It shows 3:00
